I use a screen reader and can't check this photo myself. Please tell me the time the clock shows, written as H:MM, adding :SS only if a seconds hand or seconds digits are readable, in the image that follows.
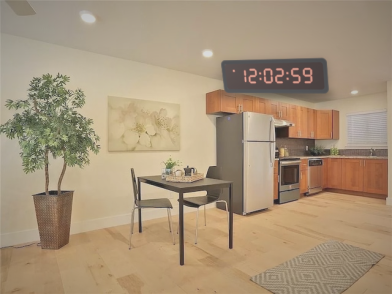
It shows 12:02:59
